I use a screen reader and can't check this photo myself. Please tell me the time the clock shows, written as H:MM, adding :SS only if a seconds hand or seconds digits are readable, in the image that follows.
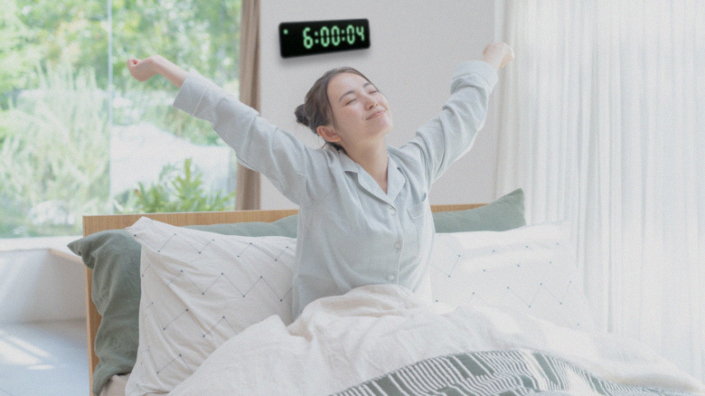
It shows 6:00:04
